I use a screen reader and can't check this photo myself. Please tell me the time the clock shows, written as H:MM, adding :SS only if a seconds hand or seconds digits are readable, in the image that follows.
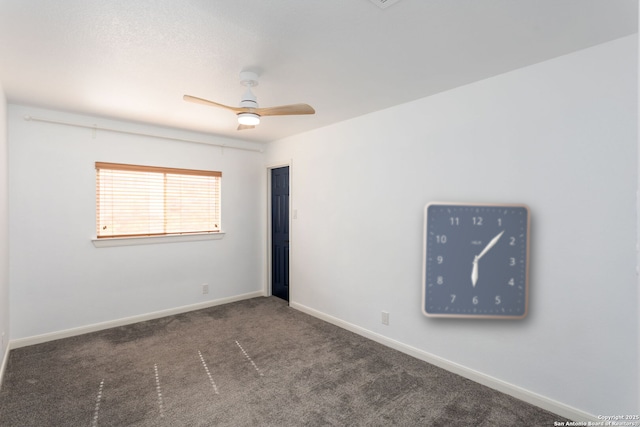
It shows 6:07
